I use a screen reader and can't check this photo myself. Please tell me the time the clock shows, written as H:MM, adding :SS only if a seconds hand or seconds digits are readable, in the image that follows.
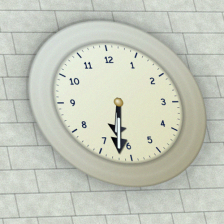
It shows 6:32
